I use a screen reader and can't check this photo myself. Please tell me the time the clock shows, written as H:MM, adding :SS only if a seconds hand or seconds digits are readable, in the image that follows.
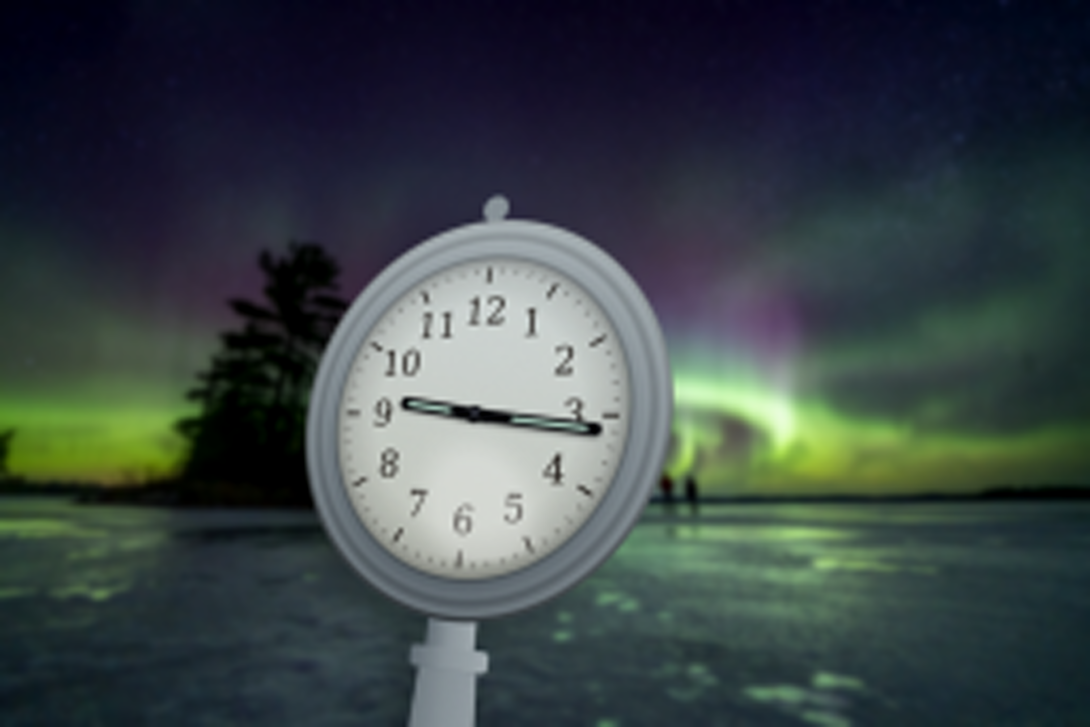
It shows 9:16
